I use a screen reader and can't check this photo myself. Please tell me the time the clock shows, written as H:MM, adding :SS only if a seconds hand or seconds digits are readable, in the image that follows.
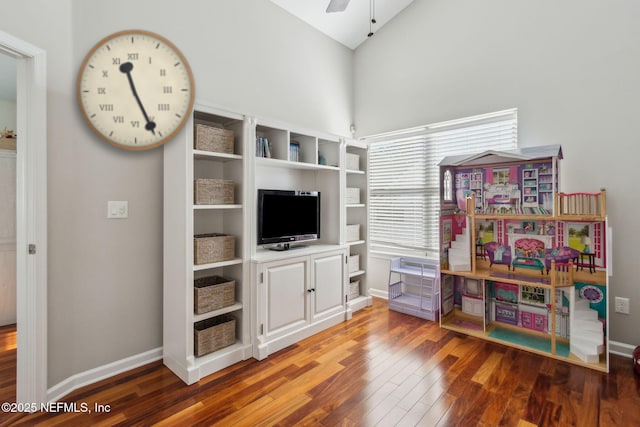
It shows 11:26
